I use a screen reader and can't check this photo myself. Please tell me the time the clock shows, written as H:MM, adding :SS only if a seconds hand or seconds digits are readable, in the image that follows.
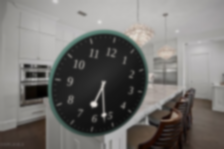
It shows 6:27
